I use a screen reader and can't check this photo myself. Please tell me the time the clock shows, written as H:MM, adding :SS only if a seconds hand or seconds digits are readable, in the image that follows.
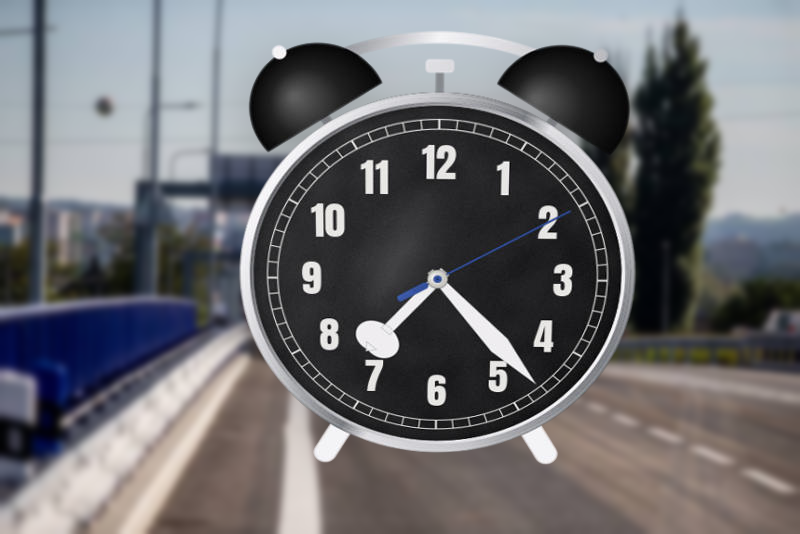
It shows 7:23:10
